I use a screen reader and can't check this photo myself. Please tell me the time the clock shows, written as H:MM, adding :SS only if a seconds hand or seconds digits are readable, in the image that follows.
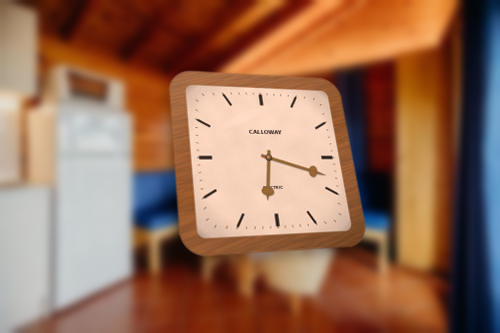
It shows 6:18
